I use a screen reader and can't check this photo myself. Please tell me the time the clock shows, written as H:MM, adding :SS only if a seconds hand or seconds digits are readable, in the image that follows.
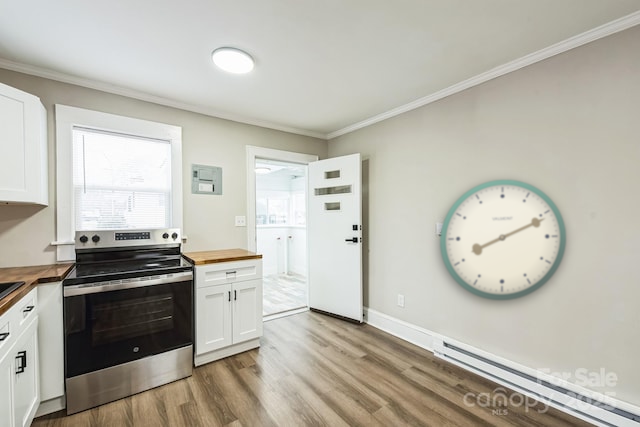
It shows 8:11
